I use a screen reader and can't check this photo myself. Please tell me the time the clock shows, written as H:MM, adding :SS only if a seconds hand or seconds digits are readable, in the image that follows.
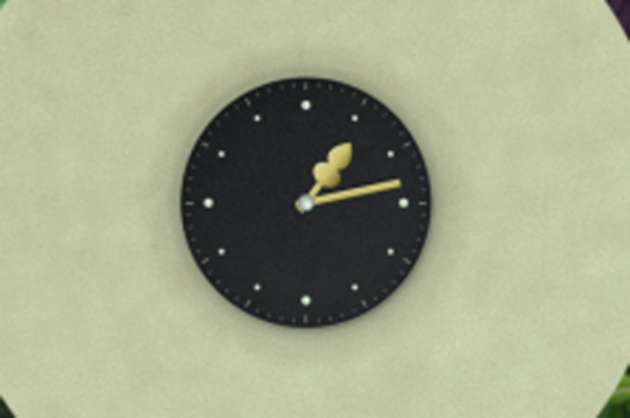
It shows 1:13
